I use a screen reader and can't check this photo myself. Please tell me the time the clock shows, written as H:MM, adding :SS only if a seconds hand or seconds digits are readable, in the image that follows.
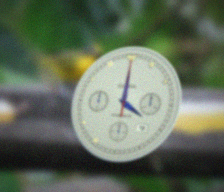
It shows 4:00
